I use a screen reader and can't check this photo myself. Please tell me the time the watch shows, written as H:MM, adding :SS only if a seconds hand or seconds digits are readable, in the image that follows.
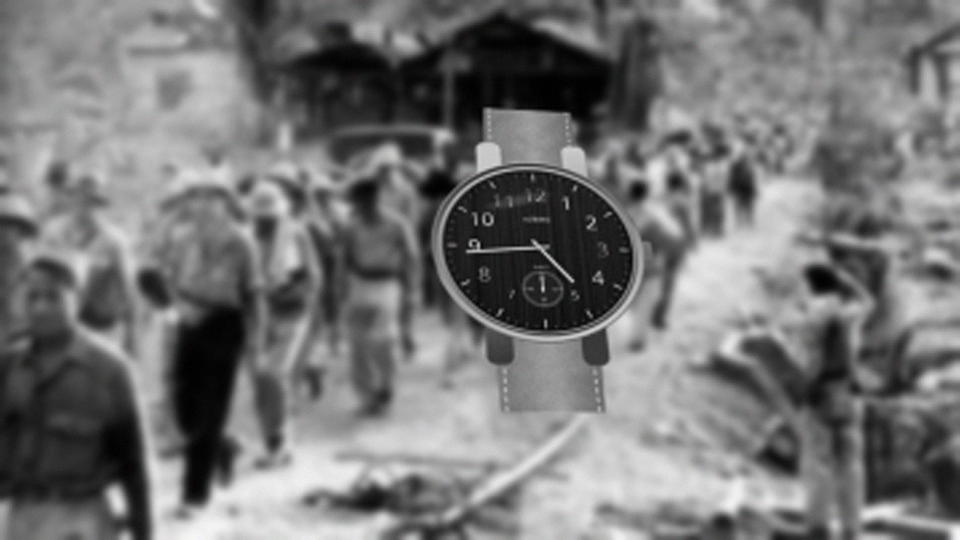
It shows 4:44
